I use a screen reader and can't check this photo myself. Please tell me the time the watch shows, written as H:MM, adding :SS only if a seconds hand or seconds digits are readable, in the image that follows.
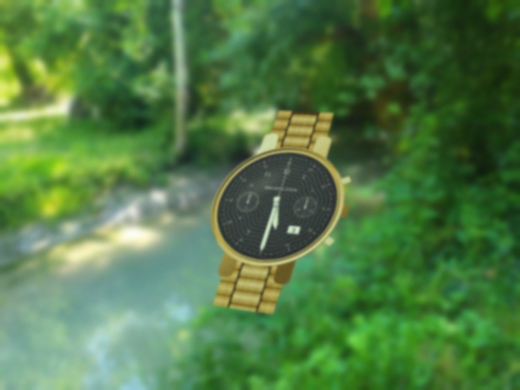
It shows 5:30
